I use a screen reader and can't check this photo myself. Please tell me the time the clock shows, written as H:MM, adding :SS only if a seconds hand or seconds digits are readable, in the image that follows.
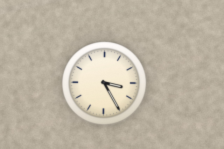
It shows 3:25
